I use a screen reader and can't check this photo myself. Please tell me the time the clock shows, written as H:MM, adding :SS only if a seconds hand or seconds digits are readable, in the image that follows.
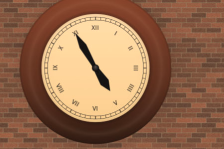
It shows 4:55
